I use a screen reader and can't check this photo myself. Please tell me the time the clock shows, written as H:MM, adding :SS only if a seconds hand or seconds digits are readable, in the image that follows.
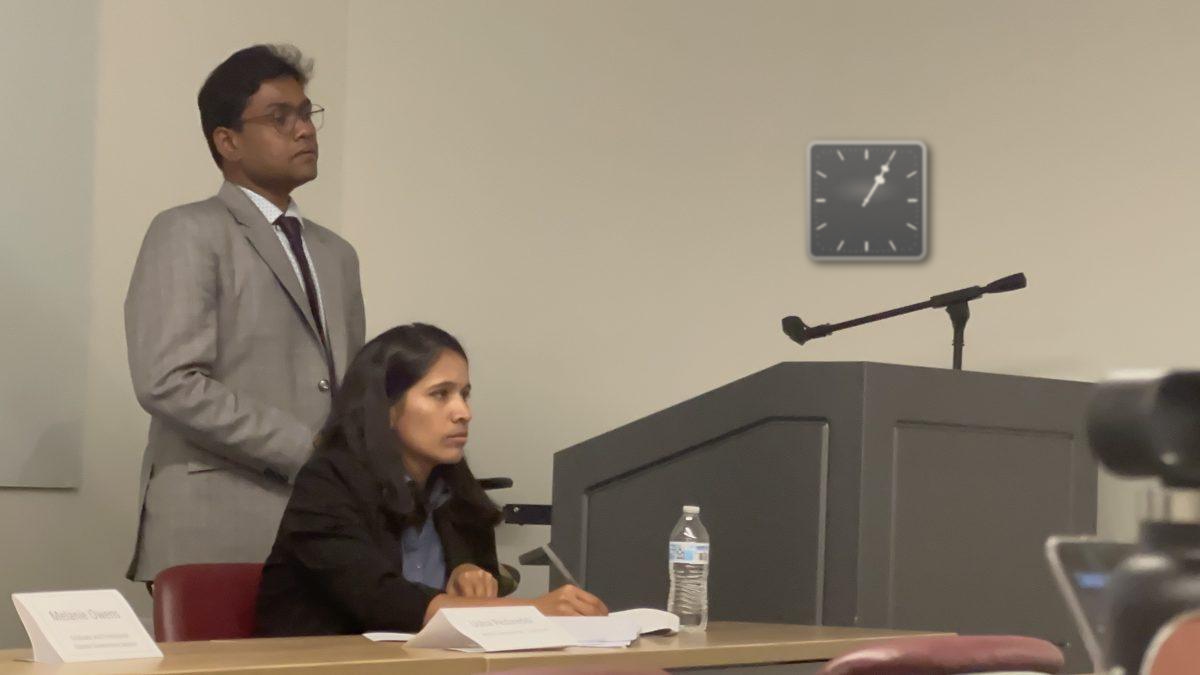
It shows 1:05
